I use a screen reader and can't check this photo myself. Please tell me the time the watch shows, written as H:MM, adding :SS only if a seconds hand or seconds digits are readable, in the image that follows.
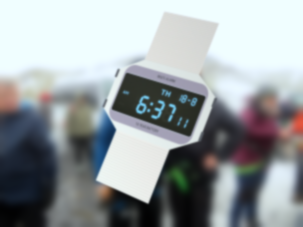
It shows 6:37
